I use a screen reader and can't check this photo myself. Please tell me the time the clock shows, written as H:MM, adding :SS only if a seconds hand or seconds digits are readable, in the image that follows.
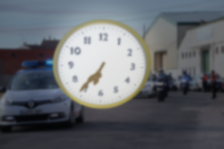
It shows 6:36
